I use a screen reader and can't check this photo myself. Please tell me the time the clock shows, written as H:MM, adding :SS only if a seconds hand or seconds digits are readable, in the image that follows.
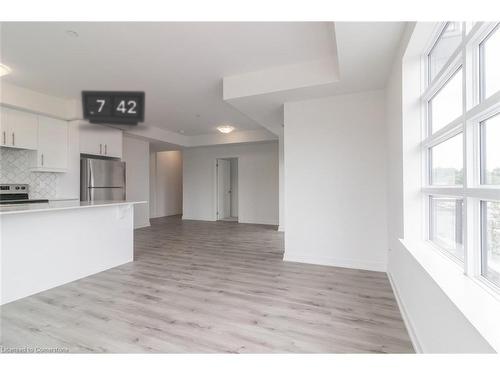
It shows 7:42
